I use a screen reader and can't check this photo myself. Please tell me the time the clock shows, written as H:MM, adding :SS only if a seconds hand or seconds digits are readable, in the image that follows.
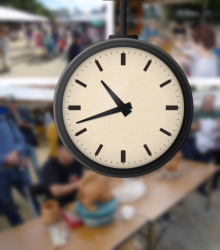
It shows 10:42
